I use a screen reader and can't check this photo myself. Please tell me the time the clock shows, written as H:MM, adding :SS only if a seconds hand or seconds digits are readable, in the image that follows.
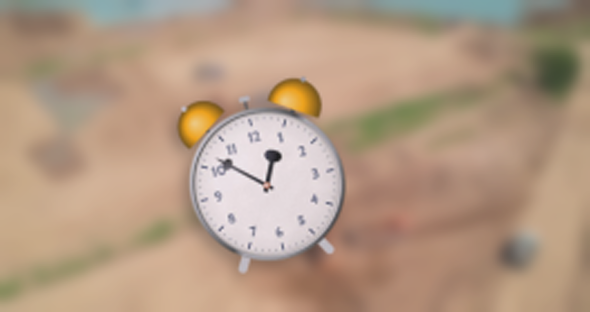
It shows 12:52
